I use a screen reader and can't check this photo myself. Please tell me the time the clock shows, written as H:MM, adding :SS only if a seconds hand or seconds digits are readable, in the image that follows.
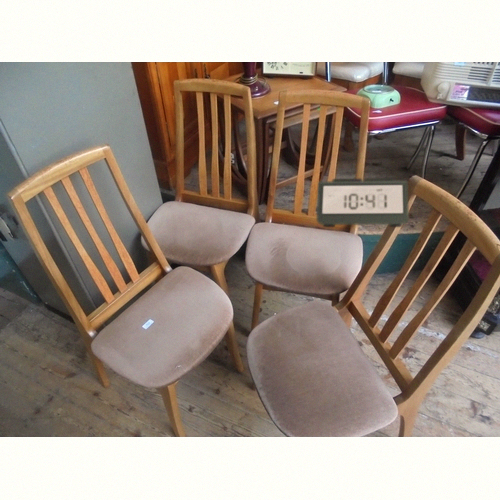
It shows 10:41
